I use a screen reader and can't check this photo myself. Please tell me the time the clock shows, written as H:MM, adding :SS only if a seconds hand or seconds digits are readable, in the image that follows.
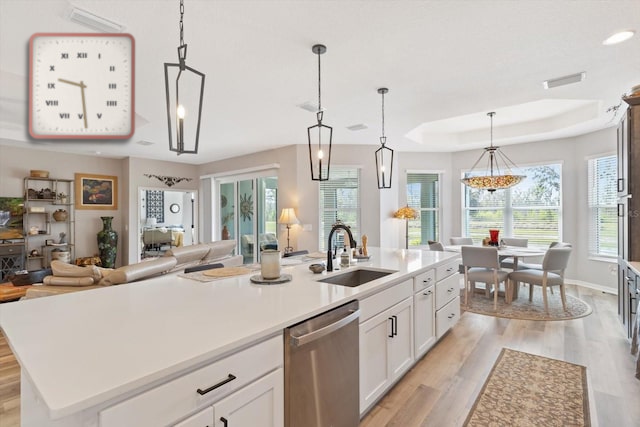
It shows 9:29
